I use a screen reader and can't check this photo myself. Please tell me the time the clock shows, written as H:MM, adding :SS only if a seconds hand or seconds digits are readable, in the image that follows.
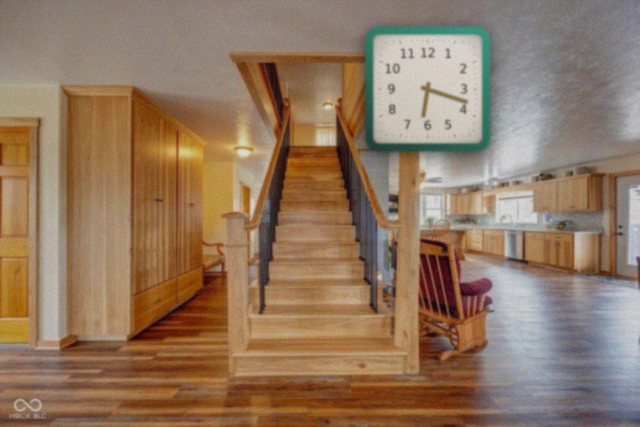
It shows 6:18
